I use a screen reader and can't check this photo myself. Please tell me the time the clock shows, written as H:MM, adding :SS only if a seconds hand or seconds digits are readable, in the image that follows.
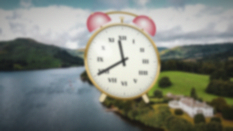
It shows 11:40
